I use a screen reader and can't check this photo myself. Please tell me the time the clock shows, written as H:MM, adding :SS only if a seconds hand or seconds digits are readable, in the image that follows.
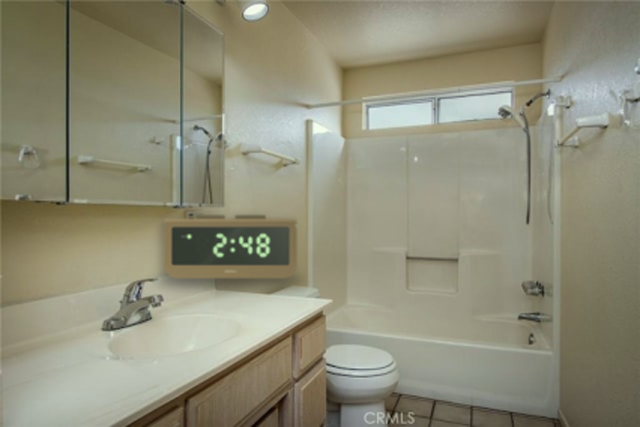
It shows 2:48
